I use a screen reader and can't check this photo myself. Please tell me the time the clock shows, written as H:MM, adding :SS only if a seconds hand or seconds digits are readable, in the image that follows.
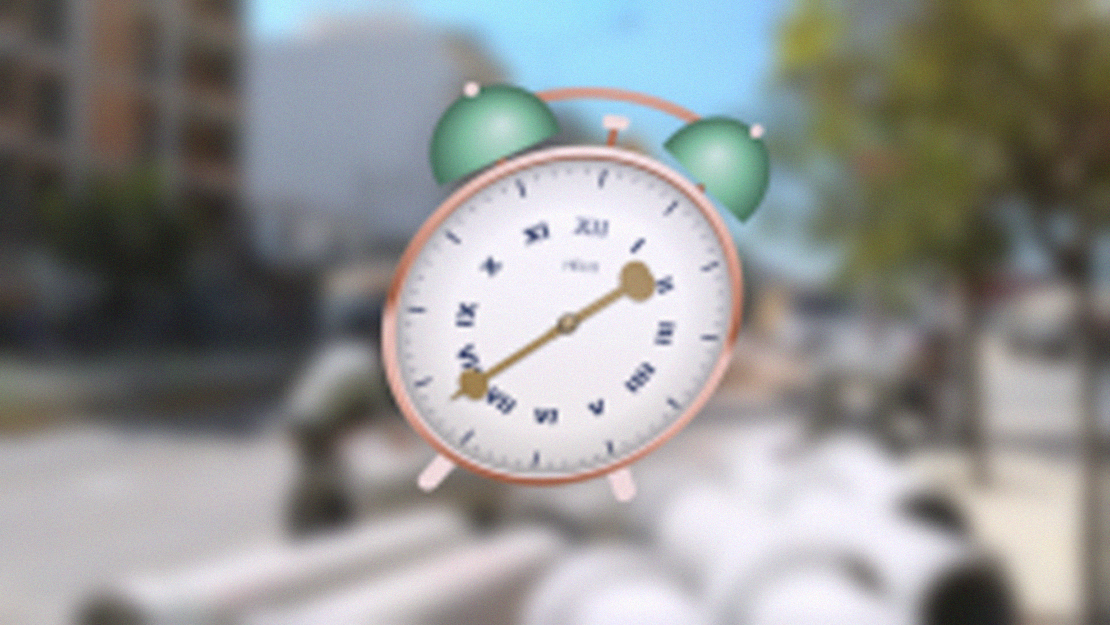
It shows 1:38
